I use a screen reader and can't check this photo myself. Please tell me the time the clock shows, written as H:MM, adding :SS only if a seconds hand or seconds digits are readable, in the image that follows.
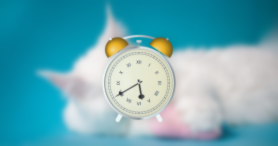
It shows 5:40
